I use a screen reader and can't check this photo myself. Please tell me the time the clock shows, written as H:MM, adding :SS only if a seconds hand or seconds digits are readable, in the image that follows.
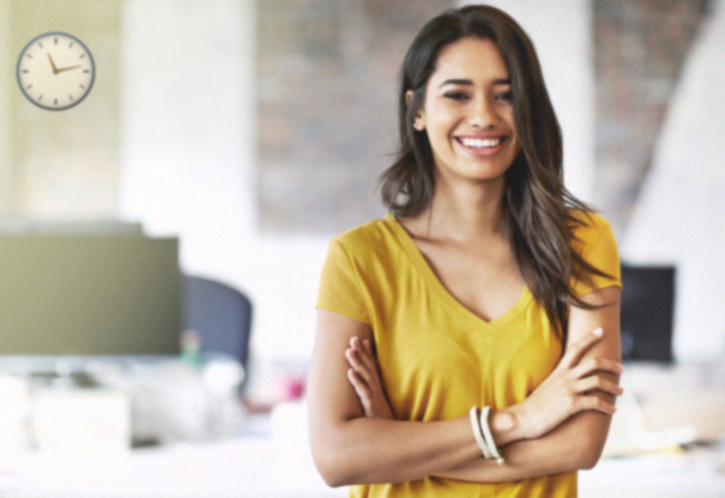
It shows 11:13
